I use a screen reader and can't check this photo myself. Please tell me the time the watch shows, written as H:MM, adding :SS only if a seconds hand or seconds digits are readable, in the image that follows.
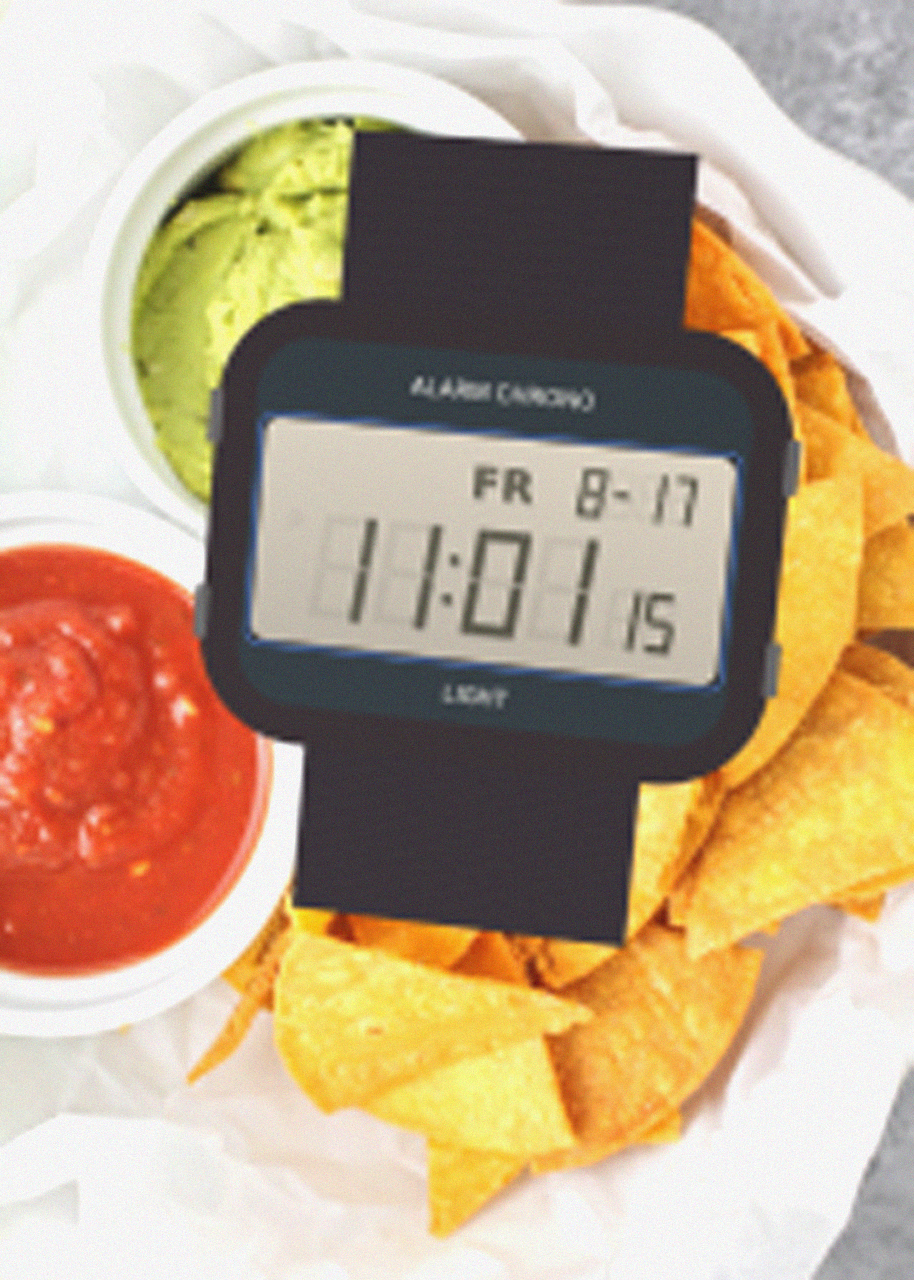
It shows 11:01:15
